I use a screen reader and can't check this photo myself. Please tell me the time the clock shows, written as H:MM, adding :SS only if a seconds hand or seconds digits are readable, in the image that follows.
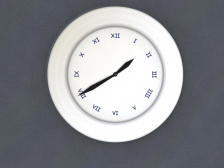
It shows 1:40
